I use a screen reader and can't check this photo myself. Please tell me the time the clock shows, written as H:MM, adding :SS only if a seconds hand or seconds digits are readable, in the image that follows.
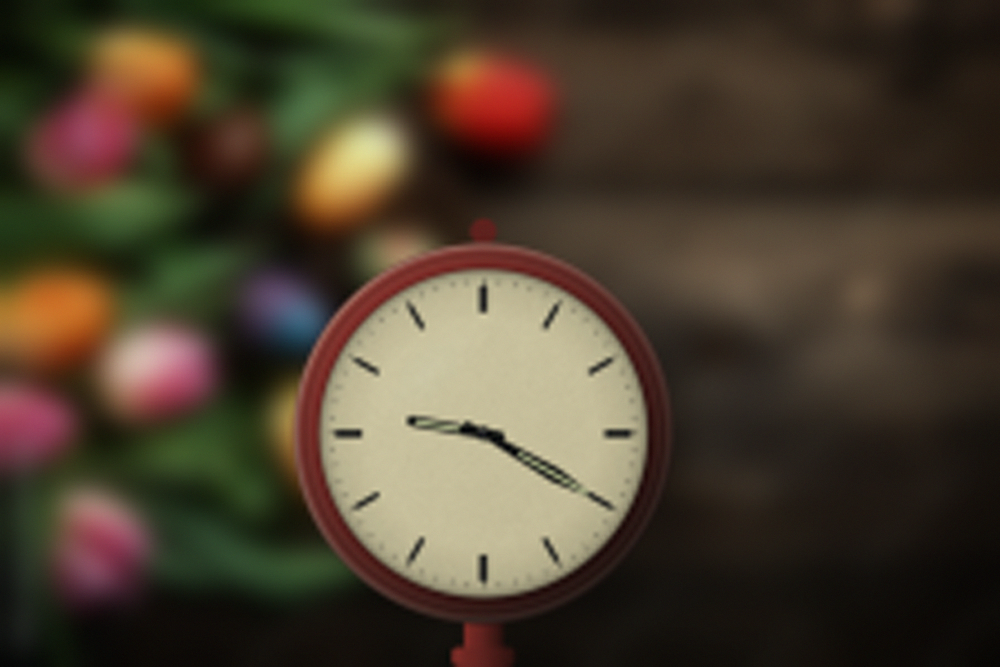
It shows 9:20
